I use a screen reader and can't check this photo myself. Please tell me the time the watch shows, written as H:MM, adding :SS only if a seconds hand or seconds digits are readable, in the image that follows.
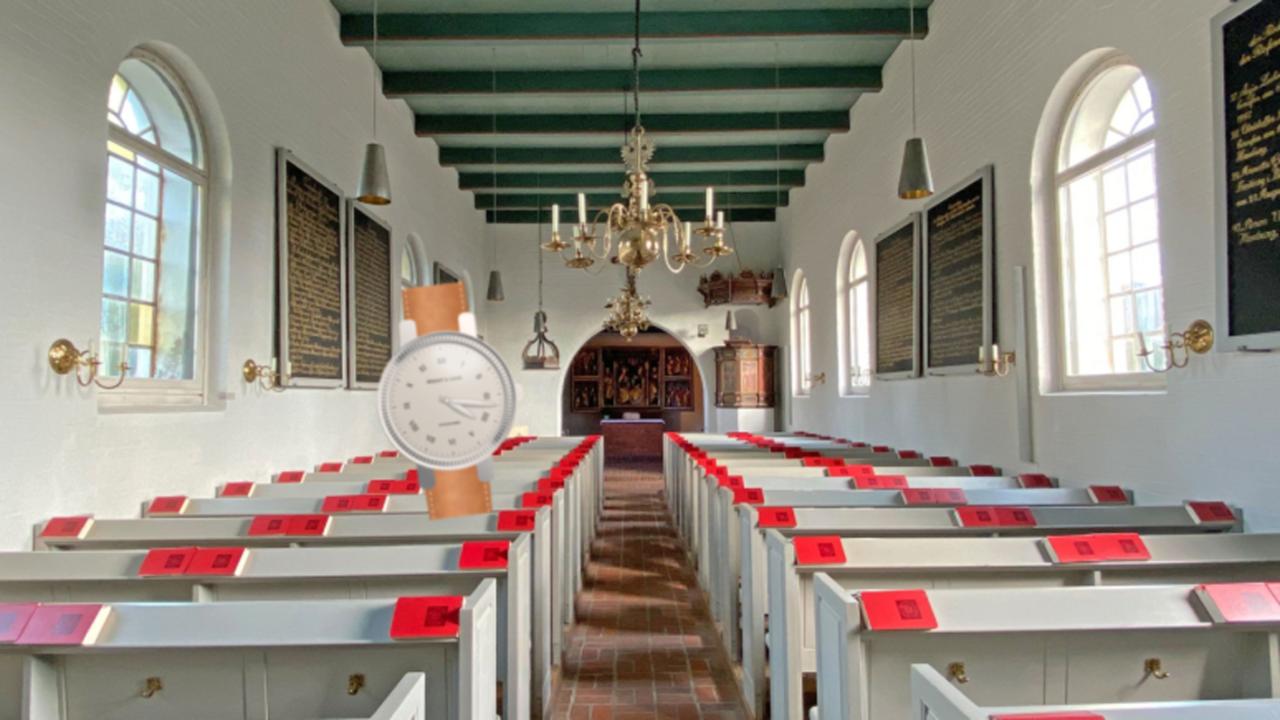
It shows 4:17
